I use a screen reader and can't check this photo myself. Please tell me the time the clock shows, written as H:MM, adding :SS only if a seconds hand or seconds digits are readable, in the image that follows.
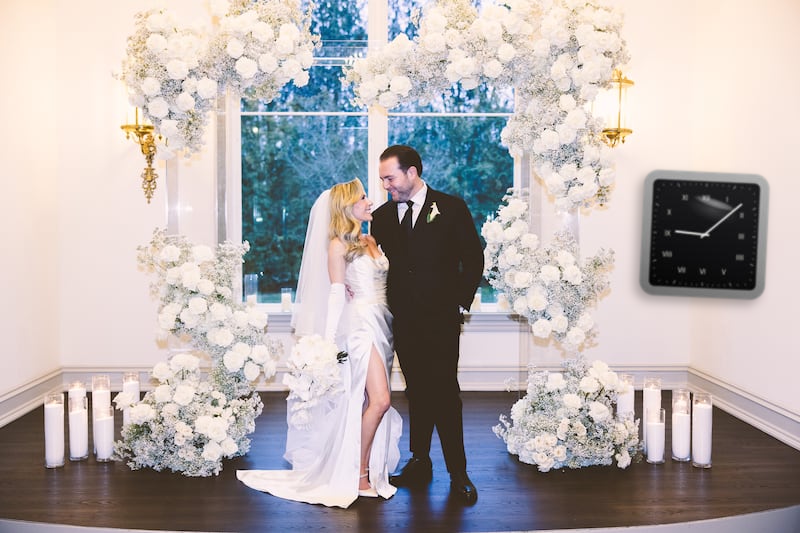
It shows 9:08
